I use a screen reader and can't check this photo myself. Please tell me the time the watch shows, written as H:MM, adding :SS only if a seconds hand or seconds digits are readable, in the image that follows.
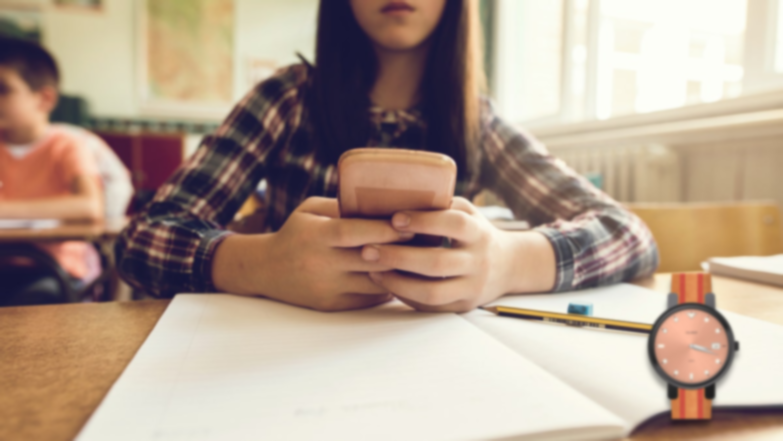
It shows 3:18
